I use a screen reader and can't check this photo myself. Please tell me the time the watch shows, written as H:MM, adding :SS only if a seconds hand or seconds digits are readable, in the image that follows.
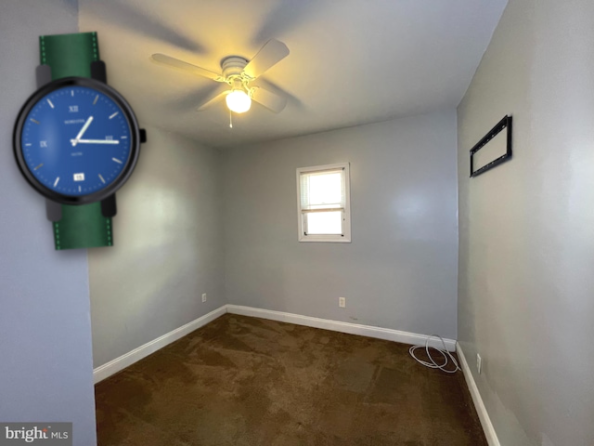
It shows 1:16
